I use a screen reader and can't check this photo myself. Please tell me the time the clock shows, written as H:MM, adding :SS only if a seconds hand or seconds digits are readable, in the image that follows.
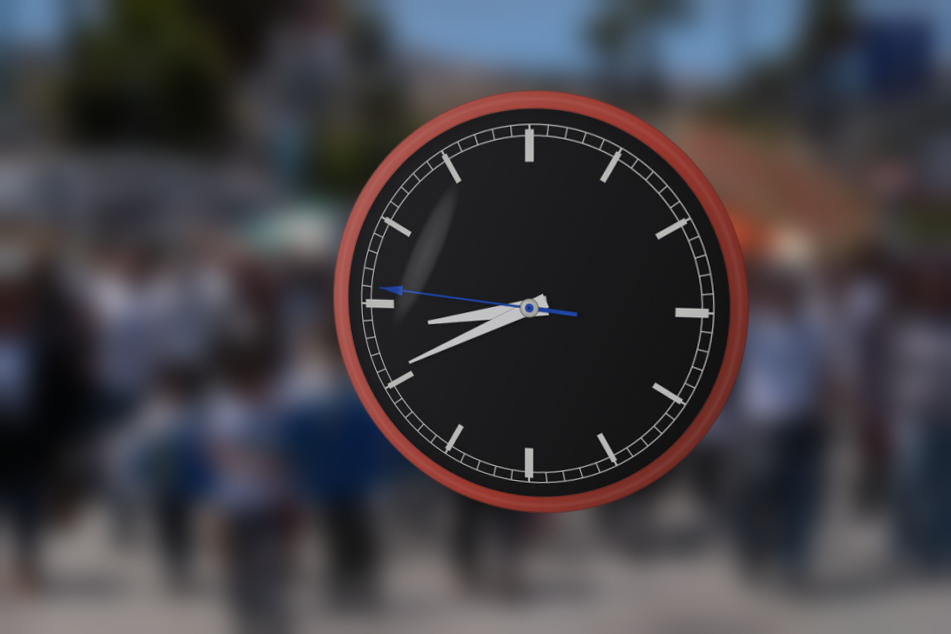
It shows 8:40:46
